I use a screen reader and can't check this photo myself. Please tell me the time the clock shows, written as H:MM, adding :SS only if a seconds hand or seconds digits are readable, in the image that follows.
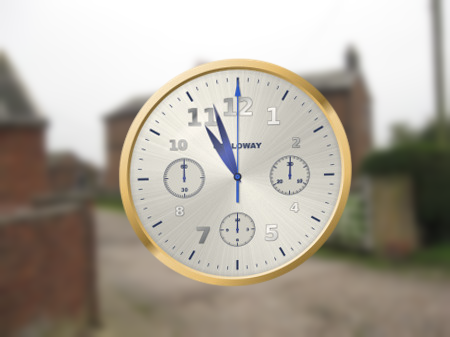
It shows 10:57
